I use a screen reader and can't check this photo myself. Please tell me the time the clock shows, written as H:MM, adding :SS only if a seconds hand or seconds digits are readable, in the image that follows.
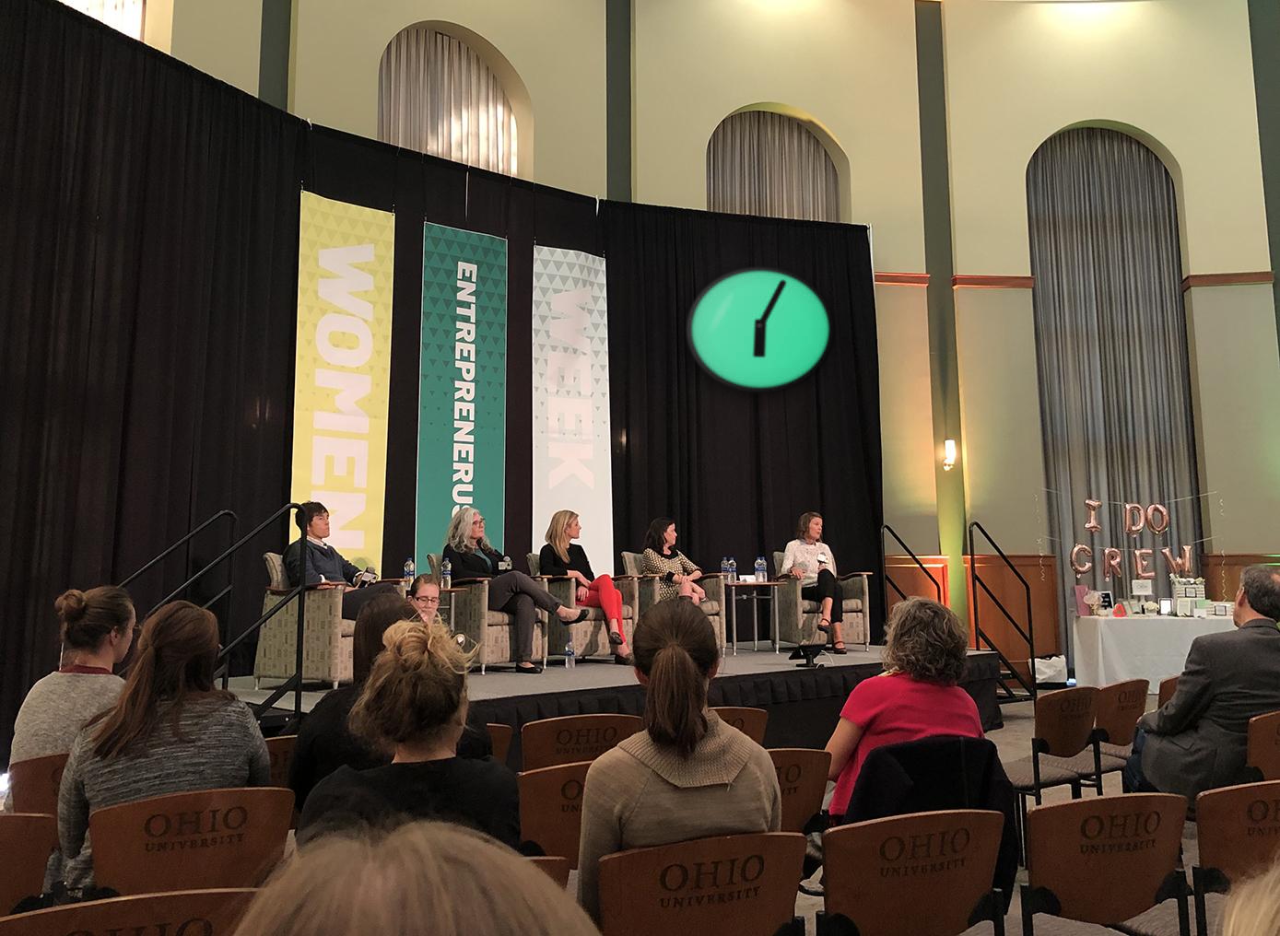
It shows 6:04
